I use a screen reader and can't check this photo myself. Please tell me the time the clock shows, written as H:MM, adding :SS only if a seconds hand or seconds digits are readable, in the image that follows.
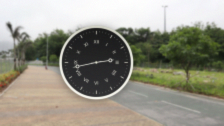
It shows 2:43
